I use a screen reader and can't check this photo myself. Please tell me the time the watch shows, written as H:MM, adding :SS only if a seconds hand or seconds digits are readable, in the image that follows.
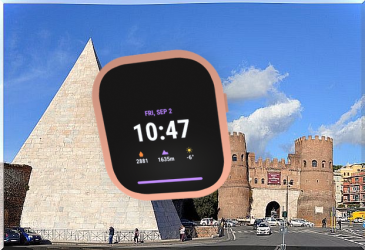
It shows 10:47
